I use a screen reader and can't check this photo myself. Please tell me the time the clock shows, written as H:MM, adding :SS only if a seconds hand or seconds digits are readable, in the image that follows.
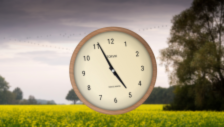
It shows 4:56
